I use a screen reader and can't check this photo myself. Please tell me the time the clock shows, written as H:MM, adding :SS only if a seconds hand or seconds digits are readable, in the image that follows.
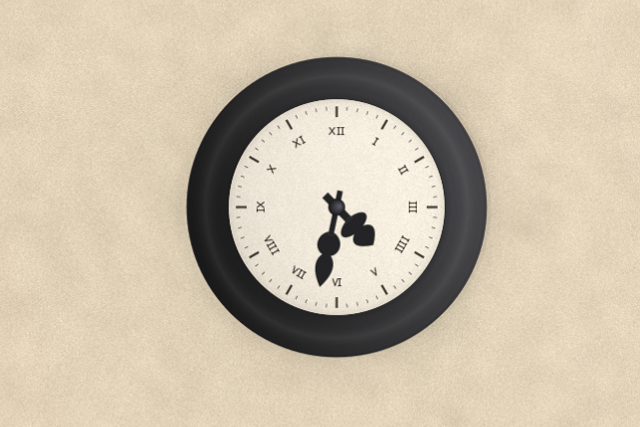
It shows 4:32
